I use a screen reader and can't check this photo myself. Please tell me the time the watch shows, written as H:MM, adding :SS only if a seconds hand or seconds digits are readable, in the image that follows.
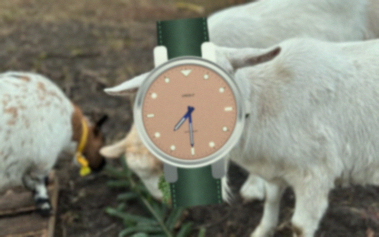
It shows 7:30
